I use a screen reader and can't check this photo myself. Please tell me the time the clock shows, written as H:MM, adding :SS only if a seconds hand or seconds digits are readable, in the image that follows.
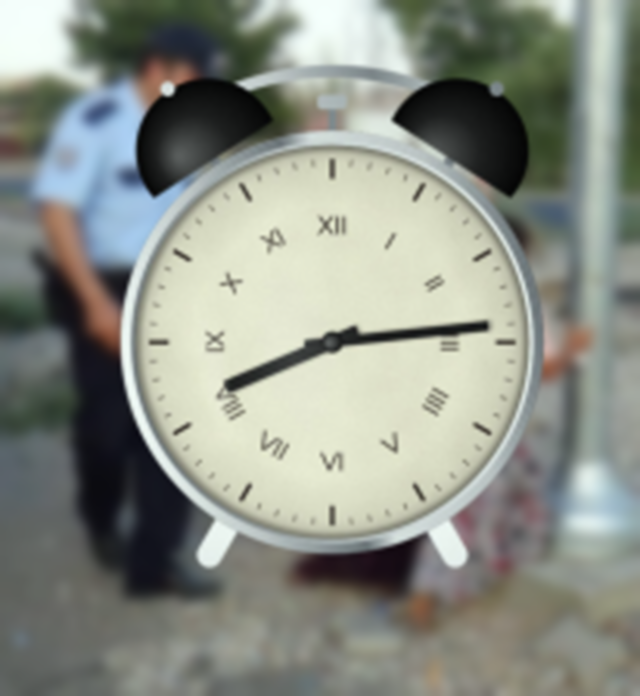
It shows 8:14
